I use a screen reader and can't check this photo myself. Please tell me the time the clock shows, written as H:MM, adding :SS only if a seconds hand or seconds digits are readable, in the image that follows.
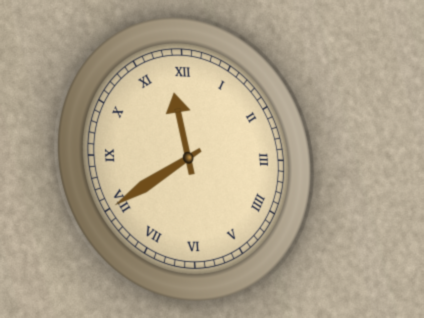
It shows 11:40
